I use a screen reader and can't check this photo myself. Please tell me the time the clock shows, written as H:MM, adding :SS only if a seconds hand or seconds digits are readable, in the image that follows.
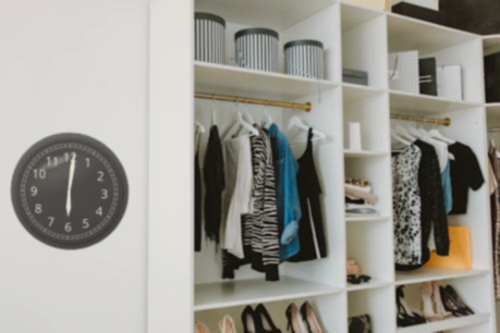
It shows 6:01
